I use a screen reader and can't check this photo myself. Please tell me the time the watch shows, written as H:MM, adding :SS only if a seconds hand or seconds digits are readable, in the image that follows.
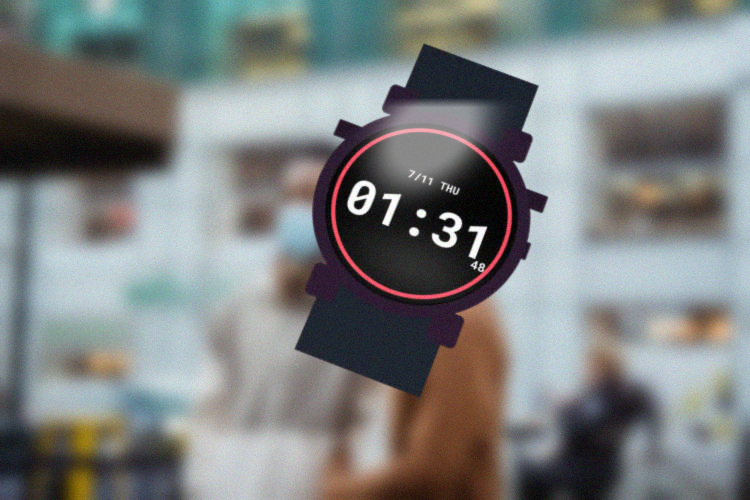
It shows 1:31:48
